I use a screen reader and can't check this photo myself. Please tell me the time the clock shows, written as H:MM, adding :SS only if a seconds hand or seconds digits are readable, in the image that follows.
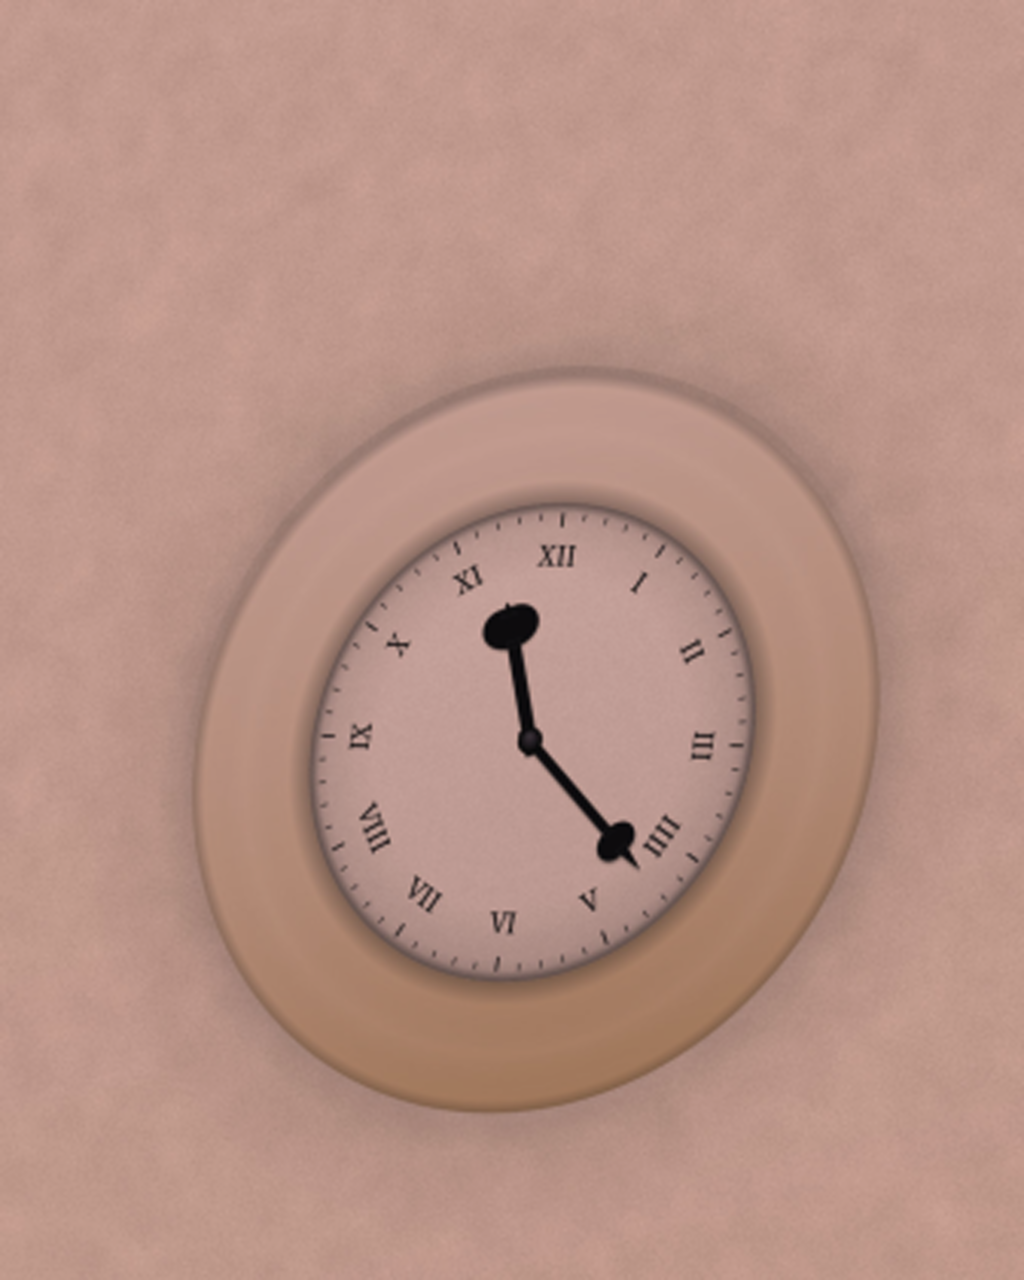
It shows 11:22
